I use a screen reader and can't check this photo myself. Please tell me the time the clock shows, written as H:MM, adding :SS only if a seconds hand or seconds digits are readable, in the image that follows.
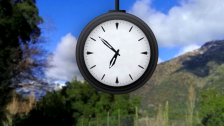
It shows 6:52
